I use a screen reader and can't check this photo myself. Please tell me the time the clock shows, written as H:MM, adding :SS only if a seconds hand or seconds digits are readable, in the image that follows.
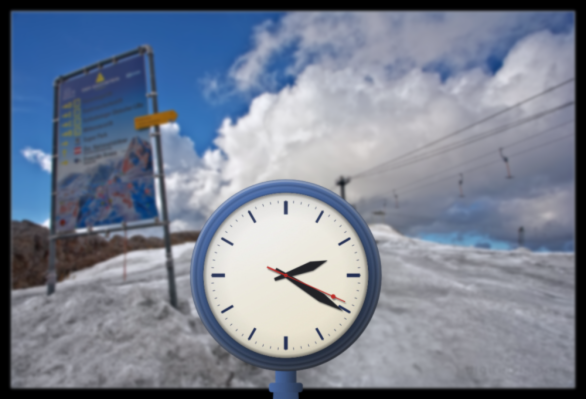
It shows 2:20:19
